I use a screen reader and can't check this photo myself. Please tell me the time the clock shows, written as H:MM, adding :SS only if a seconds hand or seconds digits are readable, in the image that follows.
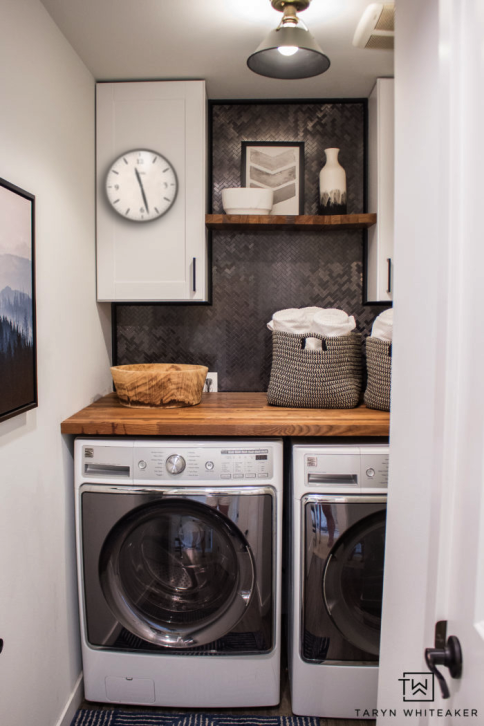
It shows 11:28
